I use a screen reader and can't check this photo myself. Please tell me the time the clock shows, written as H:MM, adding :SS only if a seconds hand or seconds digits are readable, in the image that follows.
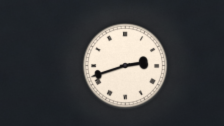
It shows 2:42
